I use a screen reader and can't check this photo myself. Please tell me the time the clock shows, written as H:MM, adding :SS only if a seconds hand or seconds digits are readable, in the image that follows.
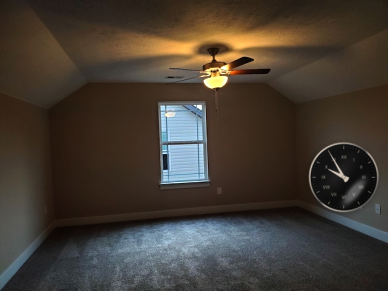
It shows 9:55
